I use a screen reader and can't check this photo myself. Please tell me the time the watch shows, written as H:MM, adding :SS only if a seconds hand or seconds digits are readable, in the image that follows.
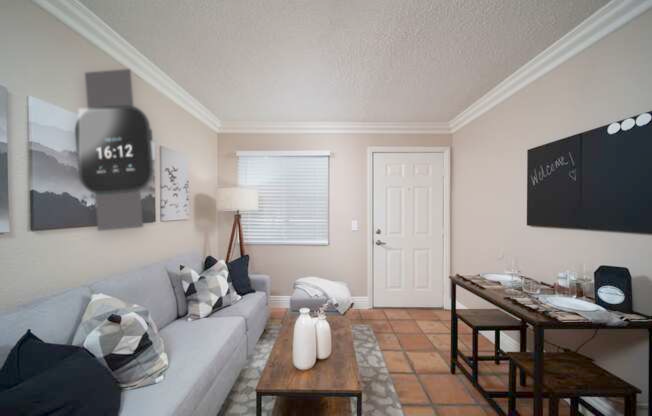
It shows 16:12
